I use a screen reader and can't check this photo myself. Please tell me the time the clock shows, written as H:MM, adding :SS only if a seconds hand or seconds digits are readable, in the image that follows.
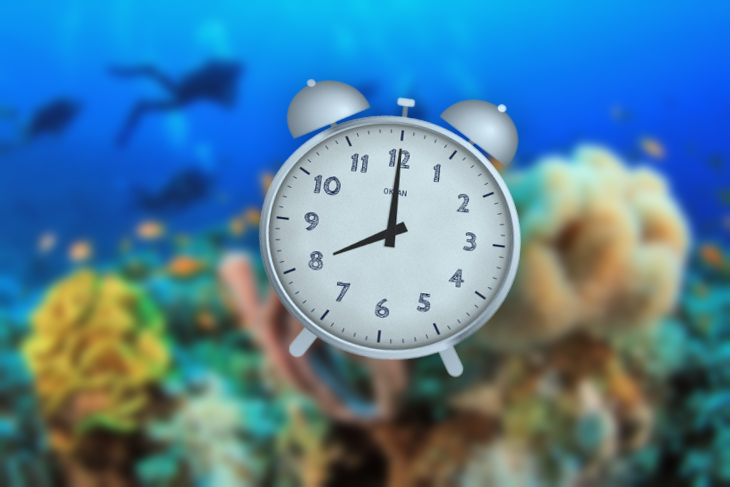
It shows 8:00
